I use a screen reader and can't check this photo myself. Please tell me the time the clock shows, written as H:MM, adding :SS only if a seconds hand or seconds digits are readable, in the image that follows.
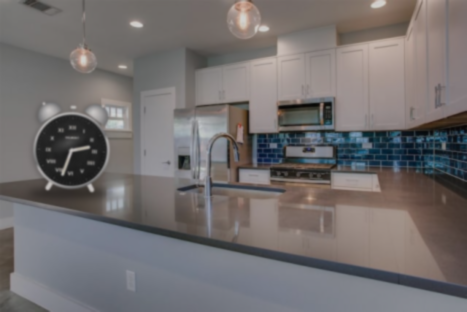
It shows 2:33
